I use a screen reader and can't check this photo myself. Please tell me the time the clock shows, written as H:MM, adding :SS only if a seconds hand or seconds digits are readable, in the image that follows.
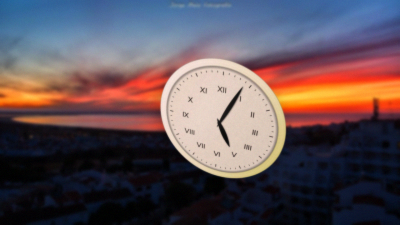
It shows 5:04
